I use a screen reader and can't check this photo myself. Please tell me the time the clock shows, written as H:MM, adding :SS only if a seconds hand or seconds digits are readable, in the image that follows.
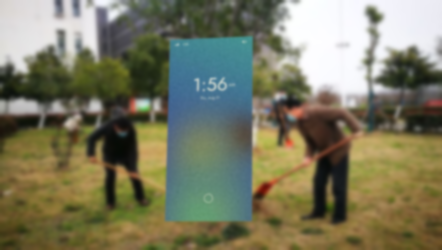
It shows 1:56
